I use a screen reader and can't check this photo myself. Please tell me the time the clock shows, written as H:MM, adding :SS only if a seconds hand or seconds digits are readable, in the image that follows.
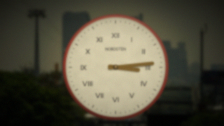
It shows 3:14
